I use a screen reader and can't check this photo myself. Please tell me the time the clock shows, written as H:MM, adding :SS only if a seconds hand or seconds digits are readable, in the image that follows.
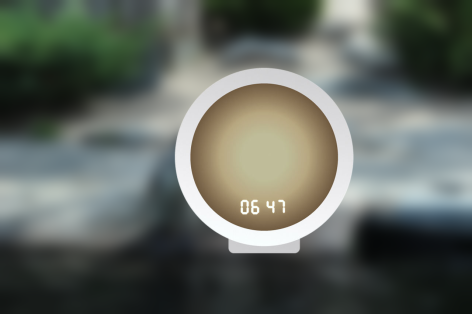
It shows 6:47
